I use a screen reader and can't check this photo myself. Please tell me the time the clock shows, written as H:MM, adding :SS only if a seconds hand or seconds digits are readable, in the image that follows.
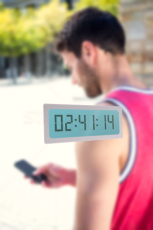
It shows 2:41:14
